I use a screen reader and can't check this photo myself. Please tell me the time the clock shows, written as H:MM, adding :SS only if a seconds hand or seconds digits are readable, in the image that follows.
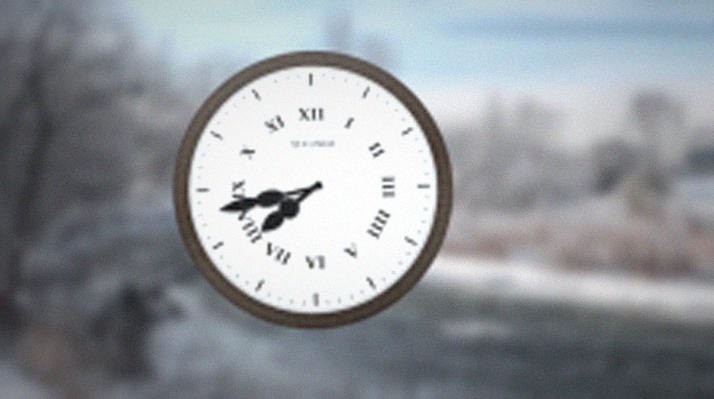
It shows 7:43
